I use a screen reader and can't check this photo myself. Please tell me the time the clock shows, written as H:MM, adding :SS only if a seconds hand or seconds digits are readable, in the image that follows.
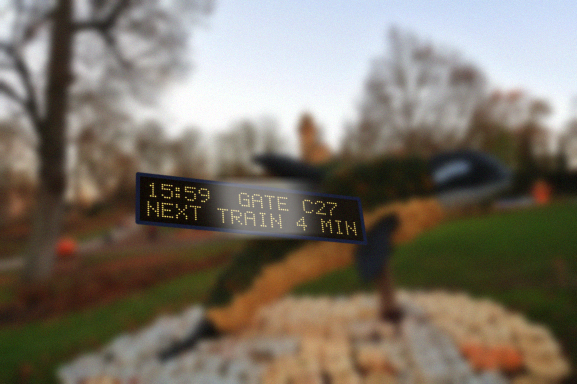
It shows 15:59
